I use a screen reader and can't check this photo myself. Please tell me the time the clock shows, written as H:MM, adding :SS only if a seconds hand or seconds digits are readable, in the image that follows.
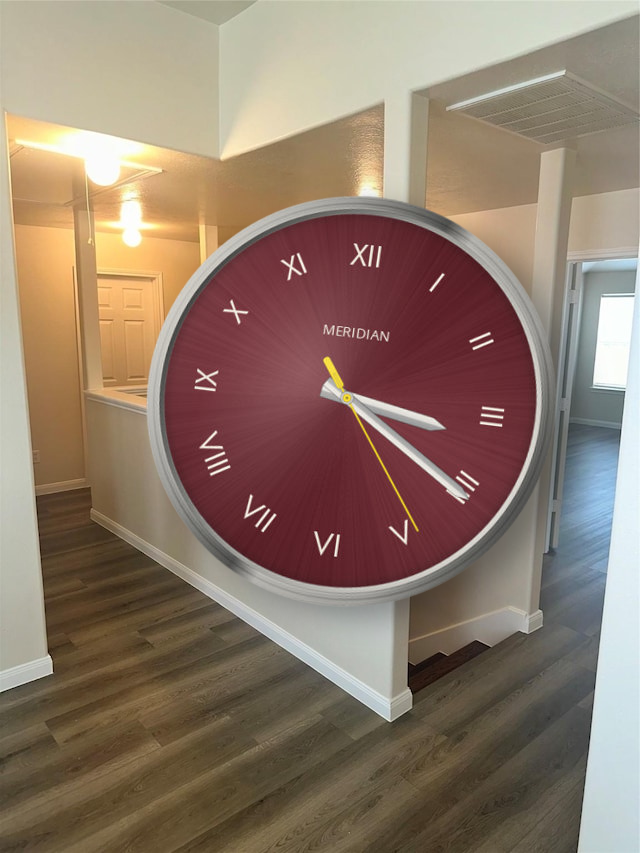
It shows 3:20:24
